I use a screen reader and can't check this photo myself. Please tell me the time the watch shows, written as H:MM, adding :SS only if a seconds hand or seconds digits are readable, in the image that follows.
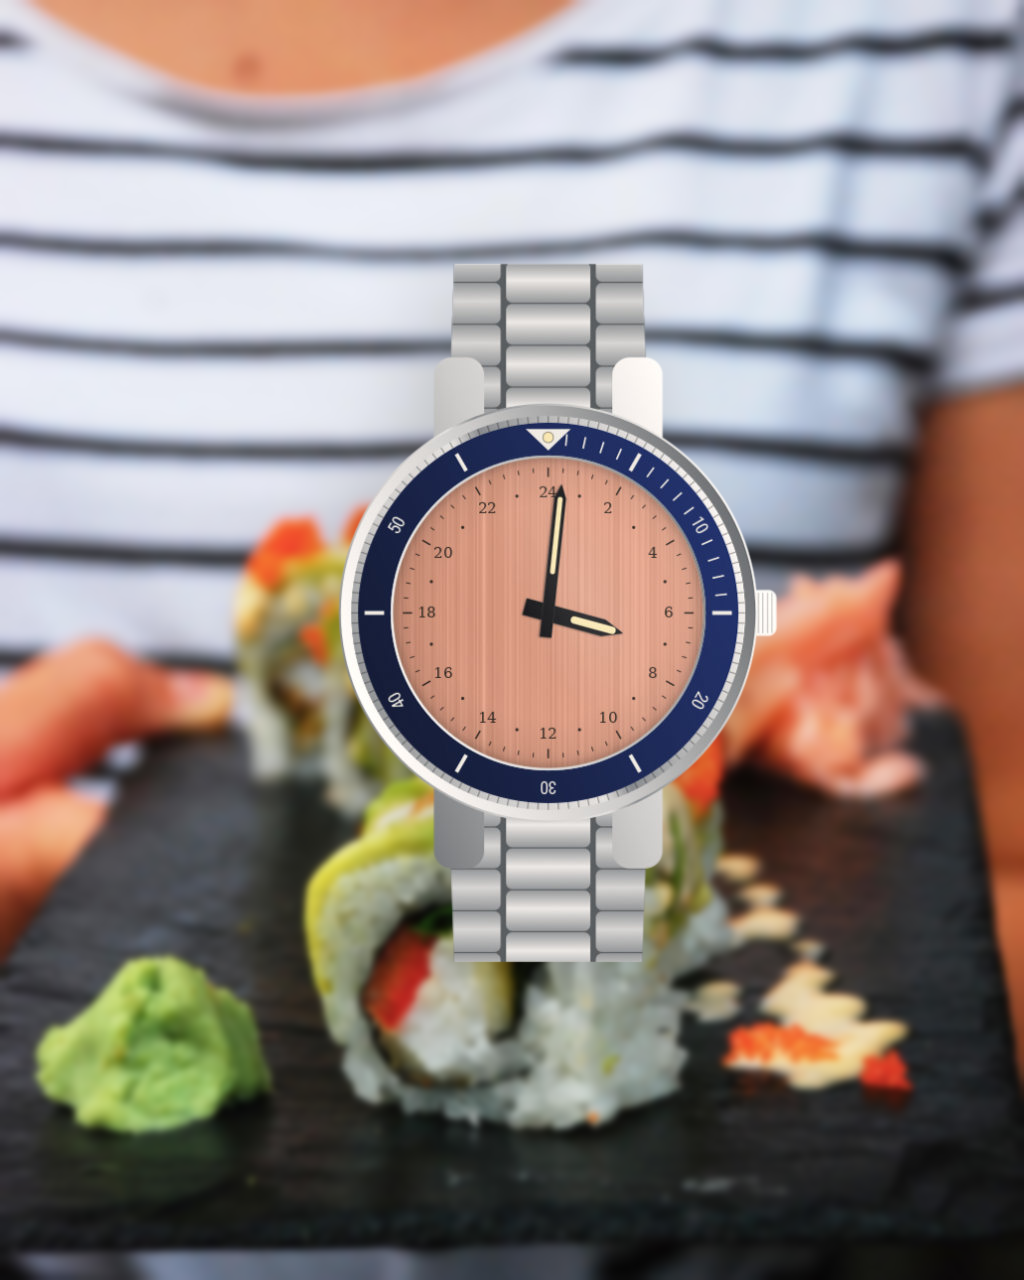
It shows 7:01
